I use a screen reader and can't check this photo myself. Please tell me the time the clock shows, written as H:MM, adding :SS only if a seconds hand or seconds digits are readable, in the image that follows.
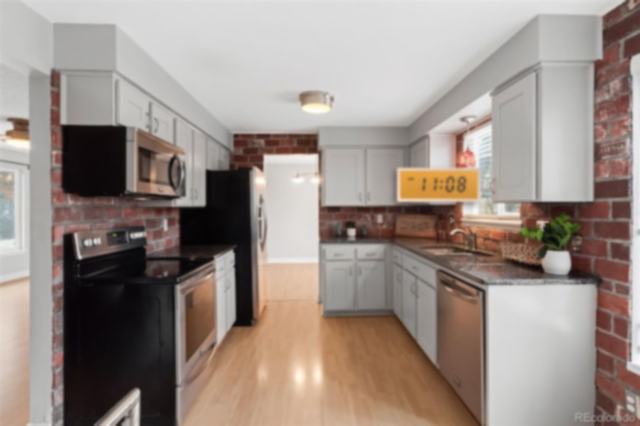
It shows 11:08
